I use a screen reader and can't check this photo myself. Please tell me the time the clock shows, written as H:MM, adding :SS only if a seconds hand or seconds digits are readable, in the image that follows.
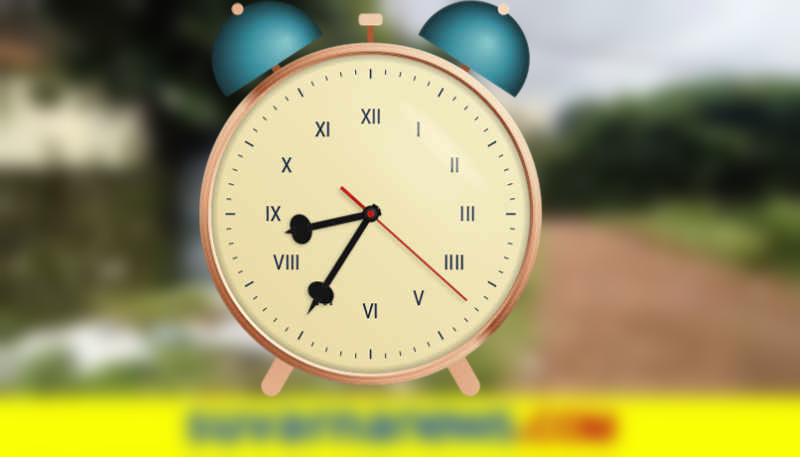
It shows 8:35:22
